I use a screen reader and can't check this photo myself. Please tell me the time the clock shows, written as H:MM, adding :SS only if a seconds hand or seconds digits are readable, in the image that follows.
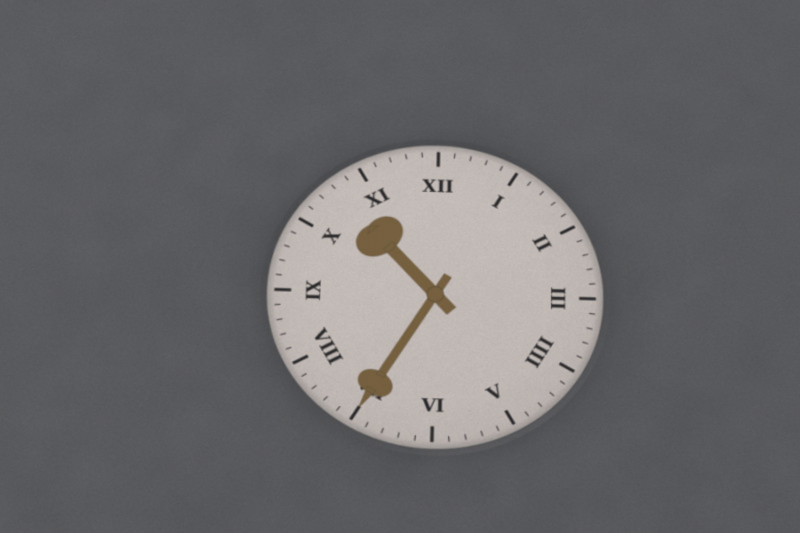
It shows 10:35
